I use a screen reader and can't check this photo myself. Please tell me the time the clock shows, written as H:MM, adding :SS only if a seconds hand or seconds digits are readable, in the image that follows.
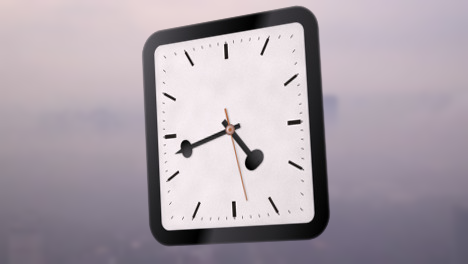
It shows 4:42:28
